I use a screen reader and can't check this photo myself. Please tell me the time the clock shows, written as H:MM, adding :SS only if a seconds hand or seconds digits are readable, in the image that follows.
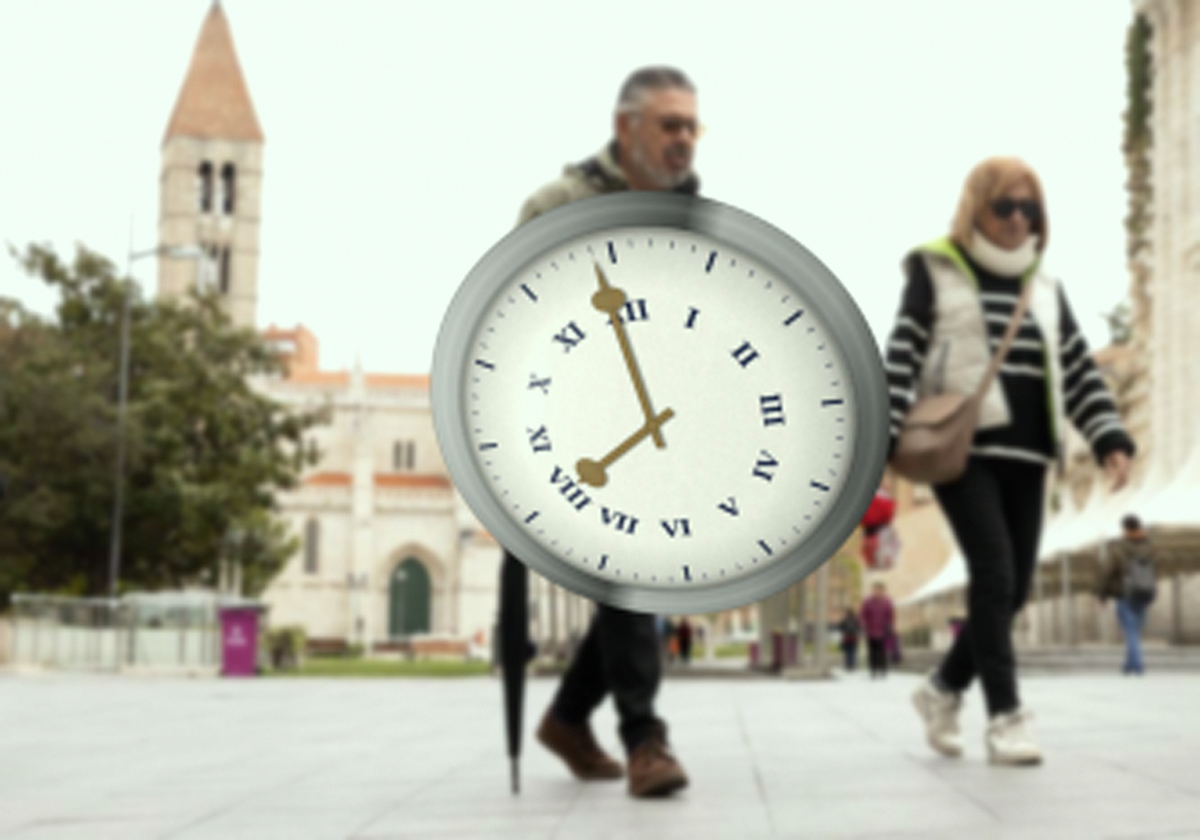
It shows 7:59
